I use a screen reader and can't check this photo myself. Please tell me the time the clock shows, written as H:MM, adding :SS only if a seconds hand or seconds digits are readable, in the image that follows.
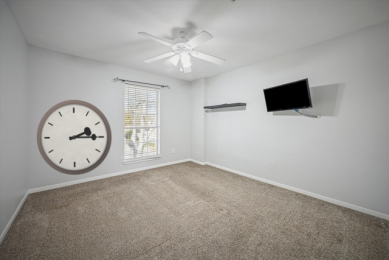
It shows 2:15
